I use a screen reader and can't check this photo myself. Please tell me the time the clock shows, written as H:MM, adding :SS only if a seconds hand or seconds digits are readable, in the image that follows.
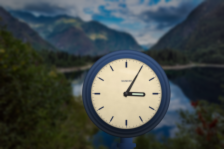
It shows 3:05
